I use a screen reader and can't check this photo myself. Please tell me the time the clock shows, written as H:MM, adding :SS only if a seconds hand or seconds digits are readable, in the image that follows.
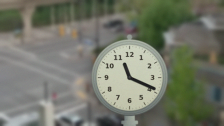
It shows 11:19
